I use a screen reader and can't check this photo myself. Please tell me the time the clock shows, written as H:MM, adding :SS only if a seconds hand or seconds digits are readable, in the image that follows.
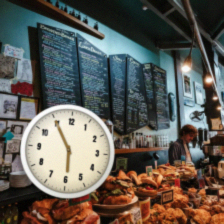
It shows 5:55
